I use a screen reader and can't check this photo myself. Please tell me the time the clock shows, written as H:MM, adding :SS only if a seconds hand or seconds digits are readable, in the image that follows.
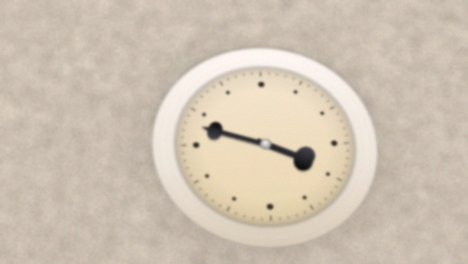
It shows 3:48
